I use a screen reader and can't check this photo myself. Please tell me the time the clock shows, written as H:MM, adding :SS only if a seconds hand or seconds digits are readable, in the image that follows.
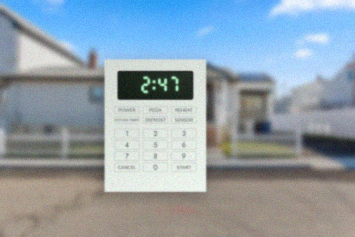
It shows 2:47
